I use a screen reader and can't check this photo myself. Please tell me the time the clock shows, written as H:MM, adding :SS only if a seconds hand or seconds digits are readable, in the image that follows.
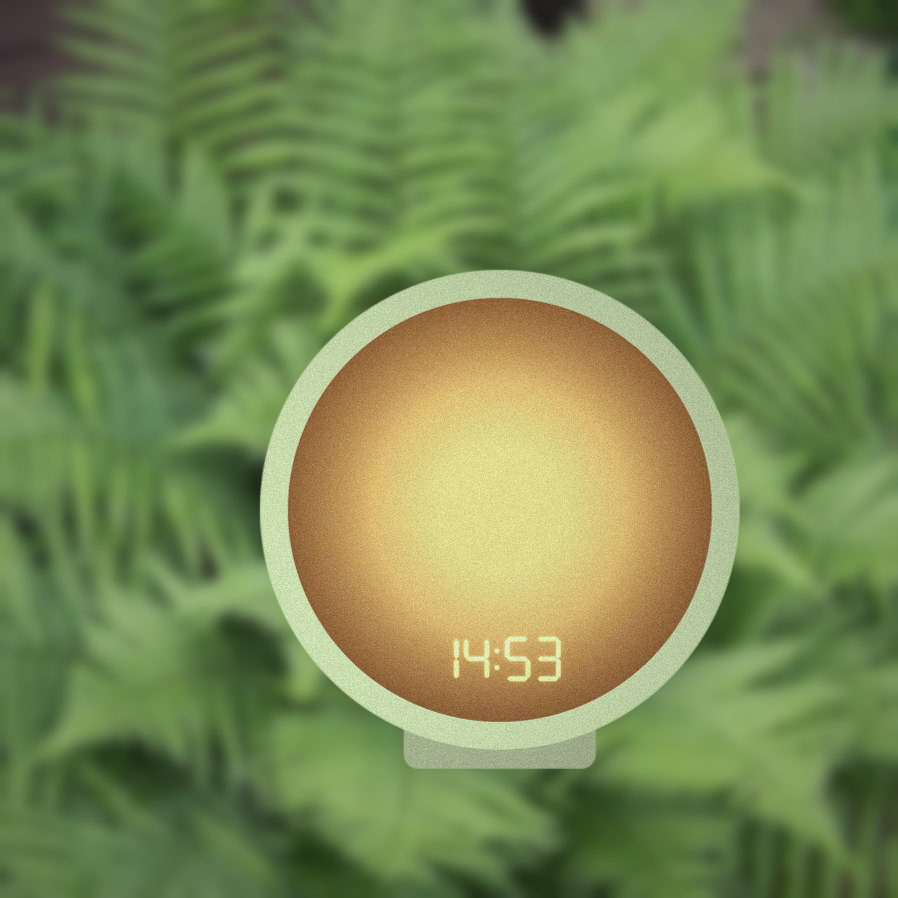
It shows 14:53
